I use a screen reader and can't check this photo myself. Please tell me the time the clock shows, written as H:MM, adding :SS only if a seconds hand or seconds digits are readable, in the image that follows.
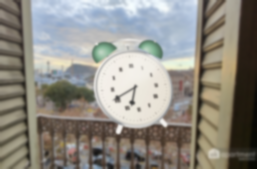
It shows 6:41
